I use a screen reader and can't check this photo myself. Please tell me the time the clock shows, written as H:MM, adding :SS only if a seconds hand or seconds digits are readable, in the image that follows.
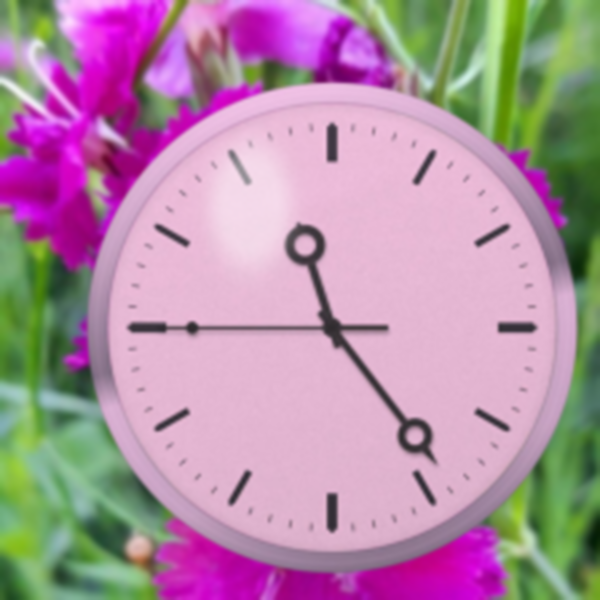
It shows 11:23:45
